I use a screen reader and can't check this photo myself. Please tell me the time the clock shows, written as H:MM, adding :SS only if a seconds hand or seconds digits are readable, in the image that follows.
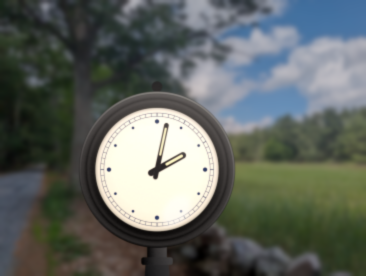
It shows 2:02
